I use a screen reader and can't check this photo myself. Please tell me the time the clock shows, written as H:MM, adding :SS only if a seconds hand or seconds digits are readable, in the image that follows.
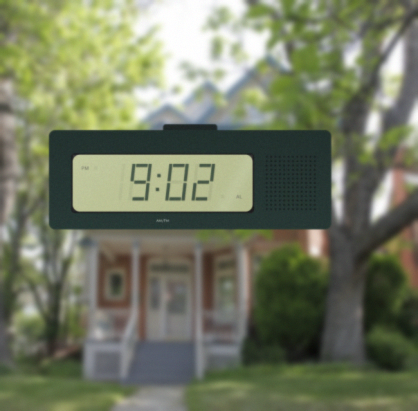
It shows 9:02
